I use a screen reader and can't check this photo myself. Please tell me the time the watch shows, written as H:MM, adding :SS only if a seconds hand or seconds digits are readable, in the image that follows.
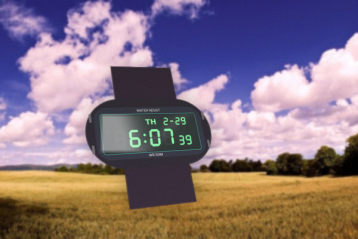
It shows 6:07:39
